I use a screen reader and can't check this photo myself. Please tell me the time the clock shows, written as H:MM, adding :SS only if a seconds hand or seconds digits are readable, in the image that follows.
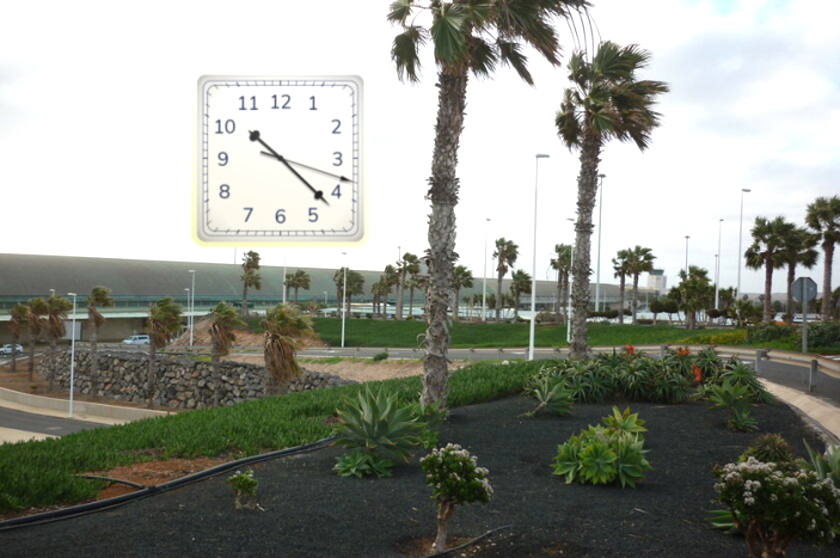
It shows 10:22:18
